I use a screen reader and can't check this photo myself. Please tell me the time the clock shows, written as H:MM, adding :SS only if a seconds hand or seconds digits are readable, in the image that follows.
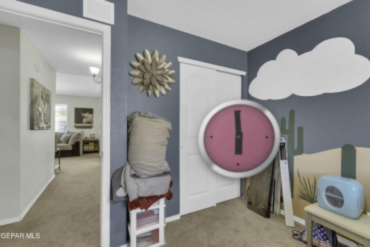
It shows 5:59
